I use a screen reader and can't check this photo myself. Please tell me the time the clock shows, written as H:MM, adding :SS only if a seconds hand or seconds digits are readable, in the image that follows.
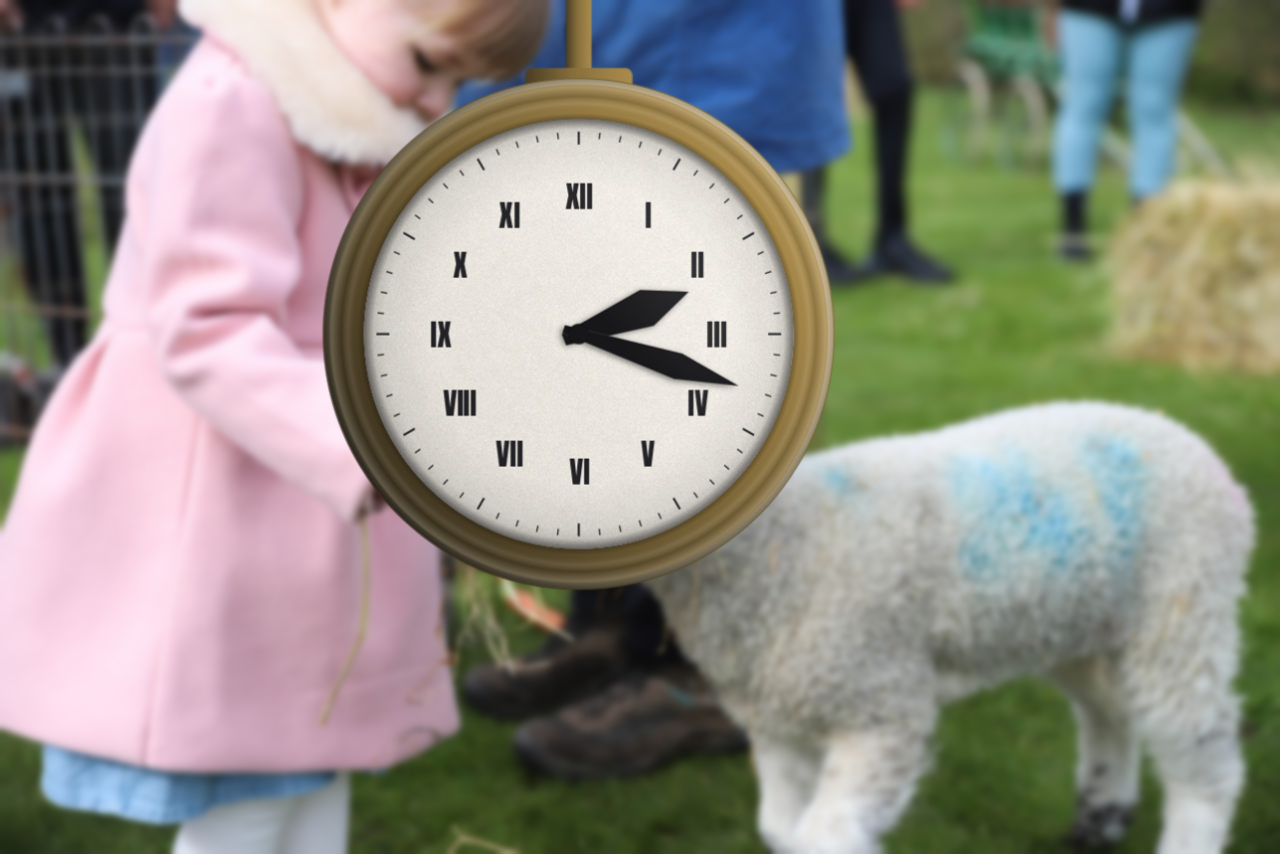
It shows 2:18
